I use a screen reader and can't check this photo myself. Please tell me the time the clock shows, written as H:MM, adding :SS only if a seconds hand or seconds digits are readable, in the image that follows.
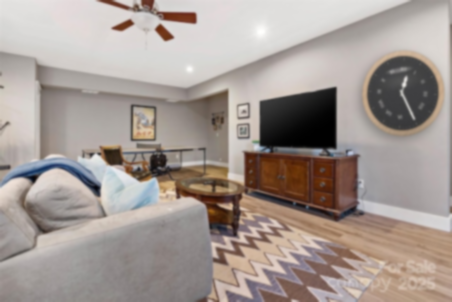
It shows 12:25
